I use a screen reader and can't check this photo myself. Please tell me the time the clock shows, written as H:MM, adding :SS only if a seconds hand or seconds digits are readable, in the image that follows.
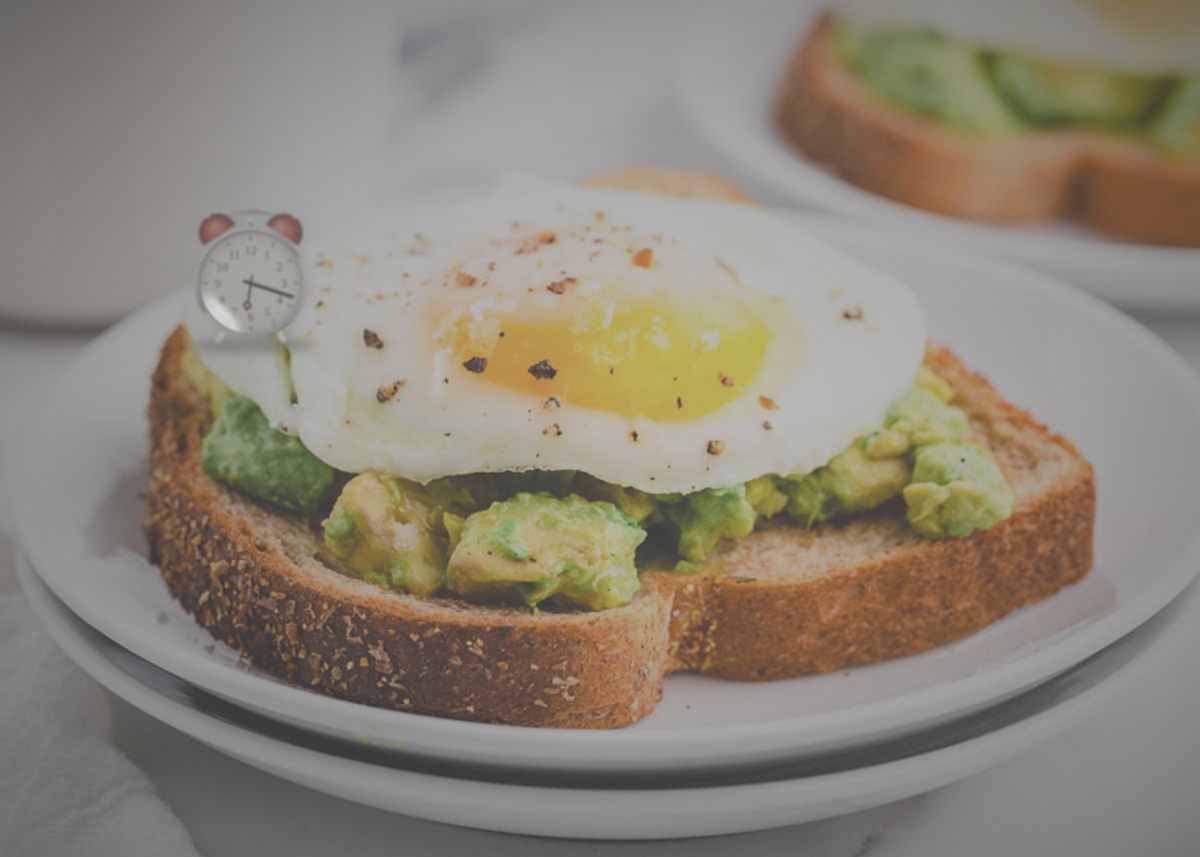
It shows 6:18
